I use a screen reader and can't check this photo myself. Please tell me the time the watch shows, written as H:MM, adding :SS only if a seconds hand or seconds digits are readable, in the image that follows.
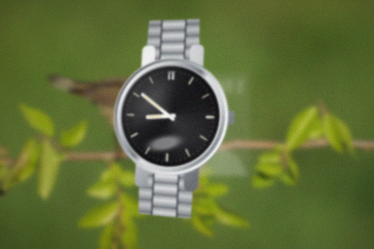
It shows 8:51
